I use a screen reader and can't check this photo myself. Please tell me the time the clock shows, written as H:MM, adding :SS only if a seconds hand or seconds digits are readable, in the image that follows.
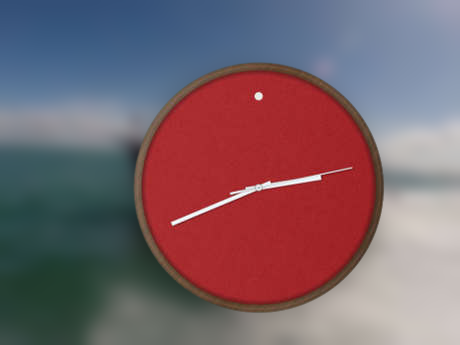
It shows 2:41:13
